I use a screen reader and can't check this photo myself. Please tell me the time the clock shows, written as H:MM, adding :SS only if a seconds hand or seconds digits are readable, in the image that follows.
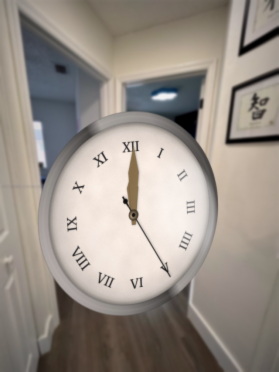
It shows 12:00:25
